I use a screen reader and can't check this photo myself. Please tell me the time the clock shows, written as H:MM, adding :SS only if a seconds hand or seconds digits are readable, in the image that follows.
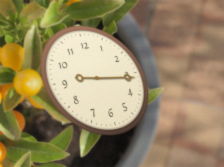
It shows 9:16
